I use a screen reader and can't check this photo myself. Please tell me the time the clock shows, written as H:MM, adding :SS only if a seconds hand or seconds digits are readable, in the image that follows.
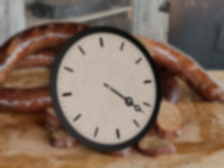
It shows 4:22
